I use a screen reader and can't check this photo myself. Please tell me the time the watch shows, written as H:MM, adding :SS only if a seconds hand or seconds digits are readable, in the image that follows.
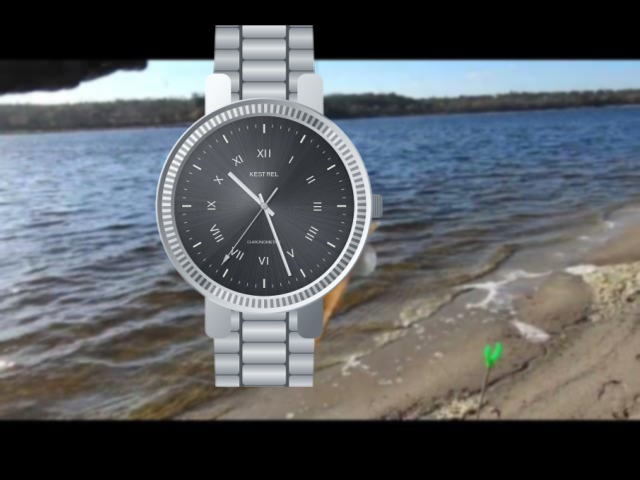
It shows 10:26:36
